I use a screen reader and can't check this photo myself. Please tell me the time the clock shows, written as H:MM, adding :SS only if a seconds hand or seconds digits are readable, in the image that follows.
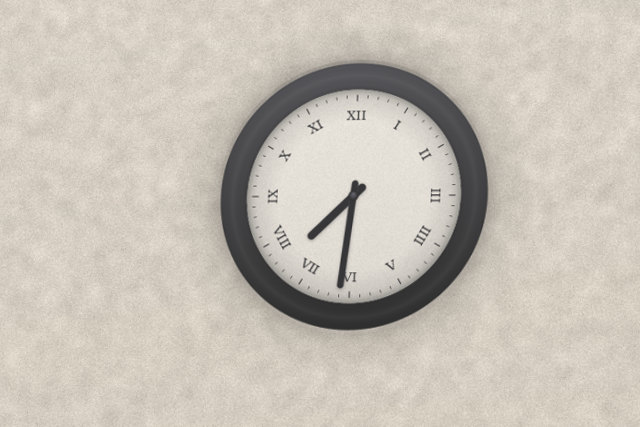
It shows 7:31
